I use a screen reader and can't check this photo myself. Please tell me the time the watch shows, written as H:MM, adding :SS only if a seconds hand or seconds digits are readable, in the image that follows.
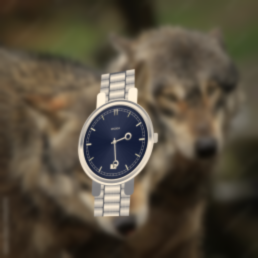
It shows 2:29
